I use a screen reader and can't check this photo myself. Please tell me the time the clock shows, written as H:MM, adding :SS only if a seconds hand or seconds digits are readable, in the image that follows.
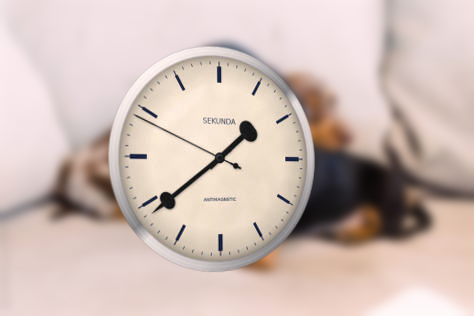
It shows 1:38:49
